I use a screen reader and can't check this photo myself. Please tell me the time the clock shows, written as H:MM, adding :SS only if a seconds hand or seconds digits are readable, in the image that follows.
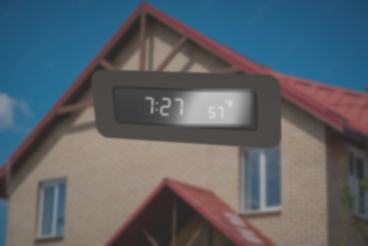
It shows 7:27
